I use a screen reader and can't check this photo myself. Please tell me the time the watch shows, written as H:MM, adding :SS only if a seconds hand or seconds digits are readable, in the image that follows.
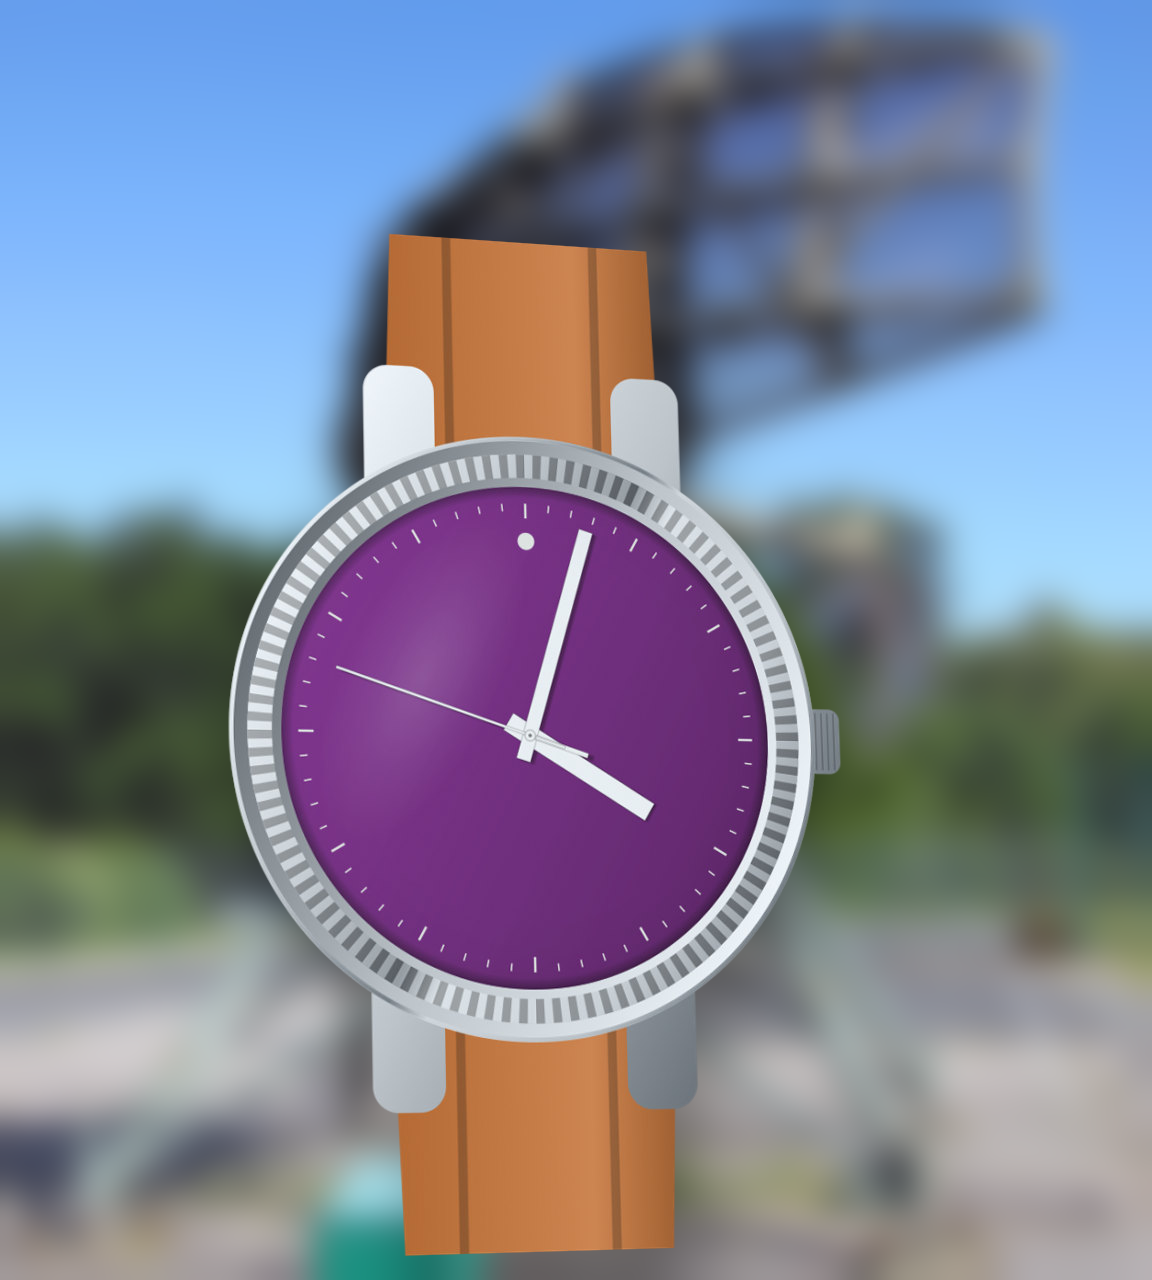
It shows 4:02:48
